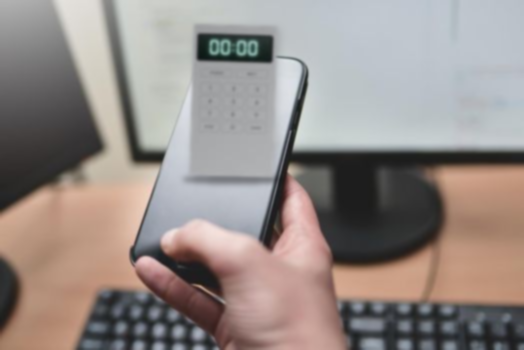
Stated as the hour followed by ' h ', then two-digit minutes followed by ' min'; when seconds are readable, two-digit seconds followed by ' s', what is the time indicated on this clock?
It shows 0 h 00 min
